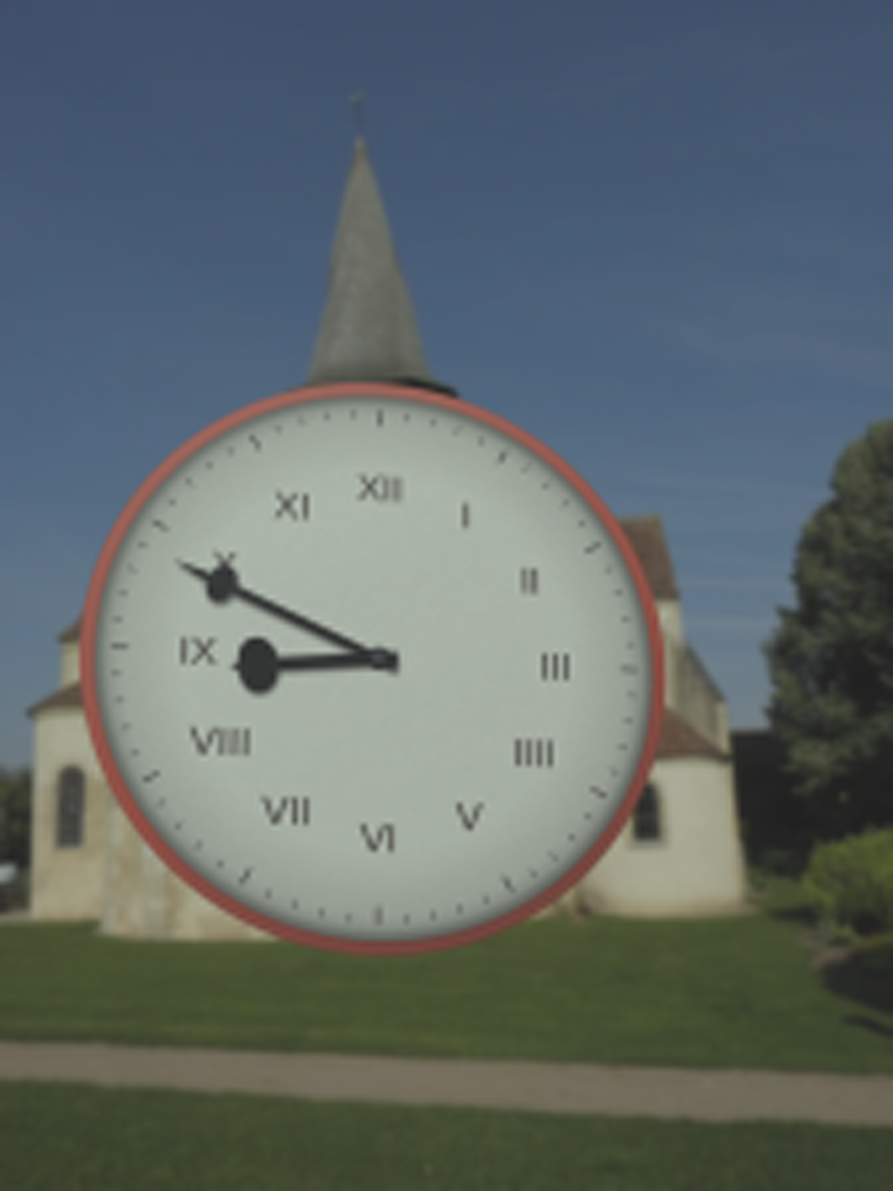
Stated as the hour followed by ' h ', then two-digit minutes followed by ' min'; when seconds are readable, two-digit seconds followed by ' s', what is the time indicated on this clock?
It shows 8 h 49 min
